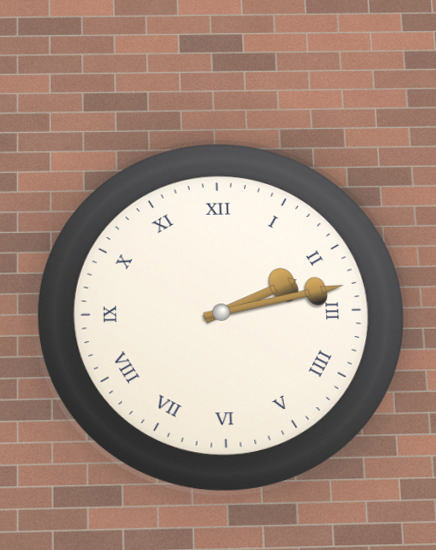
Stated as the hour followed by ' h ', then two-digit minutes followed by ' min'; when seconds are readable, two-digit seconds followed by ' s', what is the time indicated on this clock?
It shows 2 h 13 min
